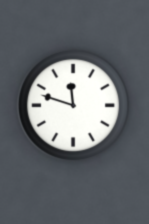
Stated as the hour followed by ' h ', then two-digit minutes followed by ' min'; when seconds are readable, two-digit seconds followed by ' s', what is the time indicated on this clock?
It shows 11 h 48 min
